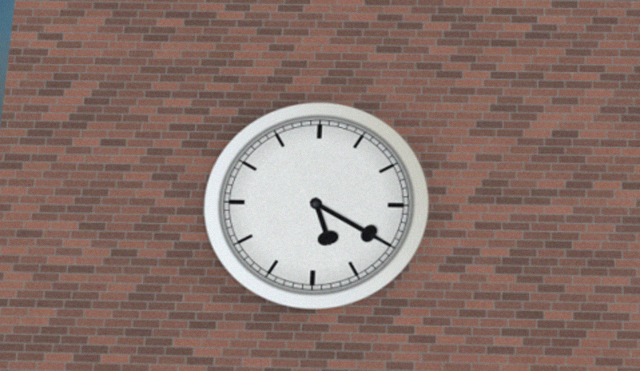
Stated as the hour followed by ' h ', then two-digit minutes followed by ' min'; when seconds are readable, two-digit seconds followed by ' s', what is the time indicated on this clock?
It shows 5 h 20 min
